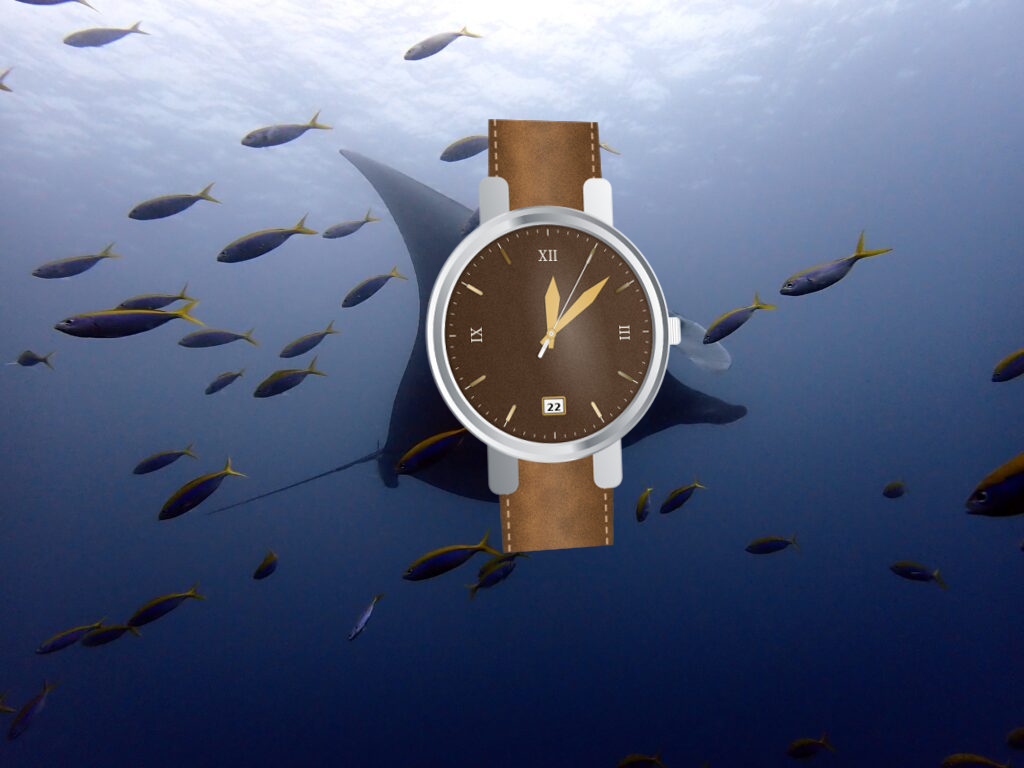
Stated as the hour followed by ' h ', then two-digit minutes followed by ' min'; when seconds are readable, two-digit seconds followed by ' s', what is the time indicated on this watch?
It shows 12 h 08 min 05 s
